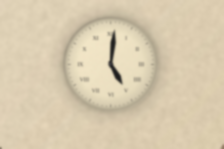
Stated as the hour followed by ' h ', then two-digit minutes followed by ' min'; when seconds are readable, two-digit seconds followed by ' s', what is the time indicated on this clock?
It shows 5 h 01 min
